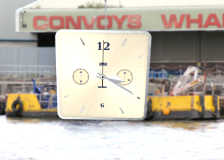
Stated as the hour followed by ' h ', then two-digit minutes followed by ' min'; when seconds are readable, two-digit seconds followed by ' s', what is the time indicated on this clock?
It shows 3 h 20 min
